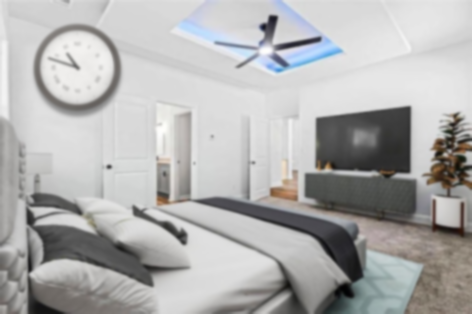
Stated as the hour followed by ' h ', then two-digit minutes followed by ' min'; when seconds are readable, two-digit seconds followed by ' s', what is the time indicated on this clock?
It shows 10 h 48 min
